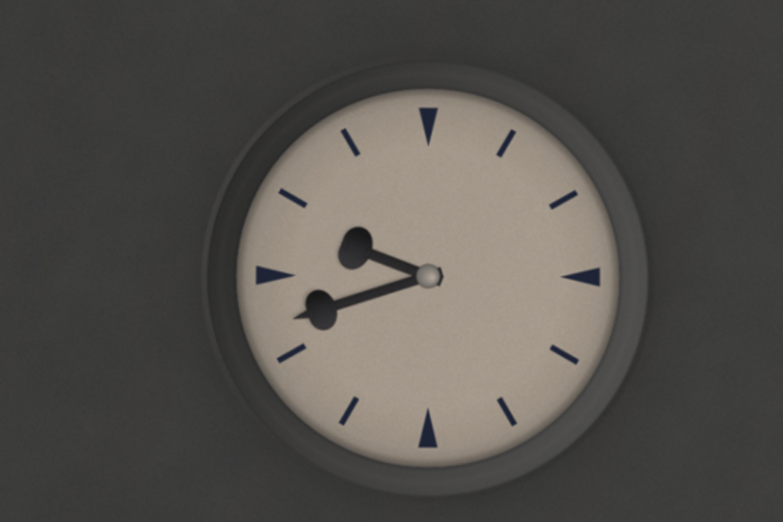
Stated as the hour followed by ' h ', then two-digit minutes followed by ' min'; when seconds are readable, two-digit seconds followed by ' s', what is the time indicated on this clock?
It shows 9 h 42 min
